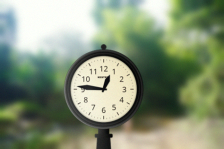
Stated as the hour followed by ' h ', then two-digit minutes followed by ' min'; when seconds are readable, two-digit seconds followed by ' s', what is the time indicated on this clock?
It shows 12 h 46 min
